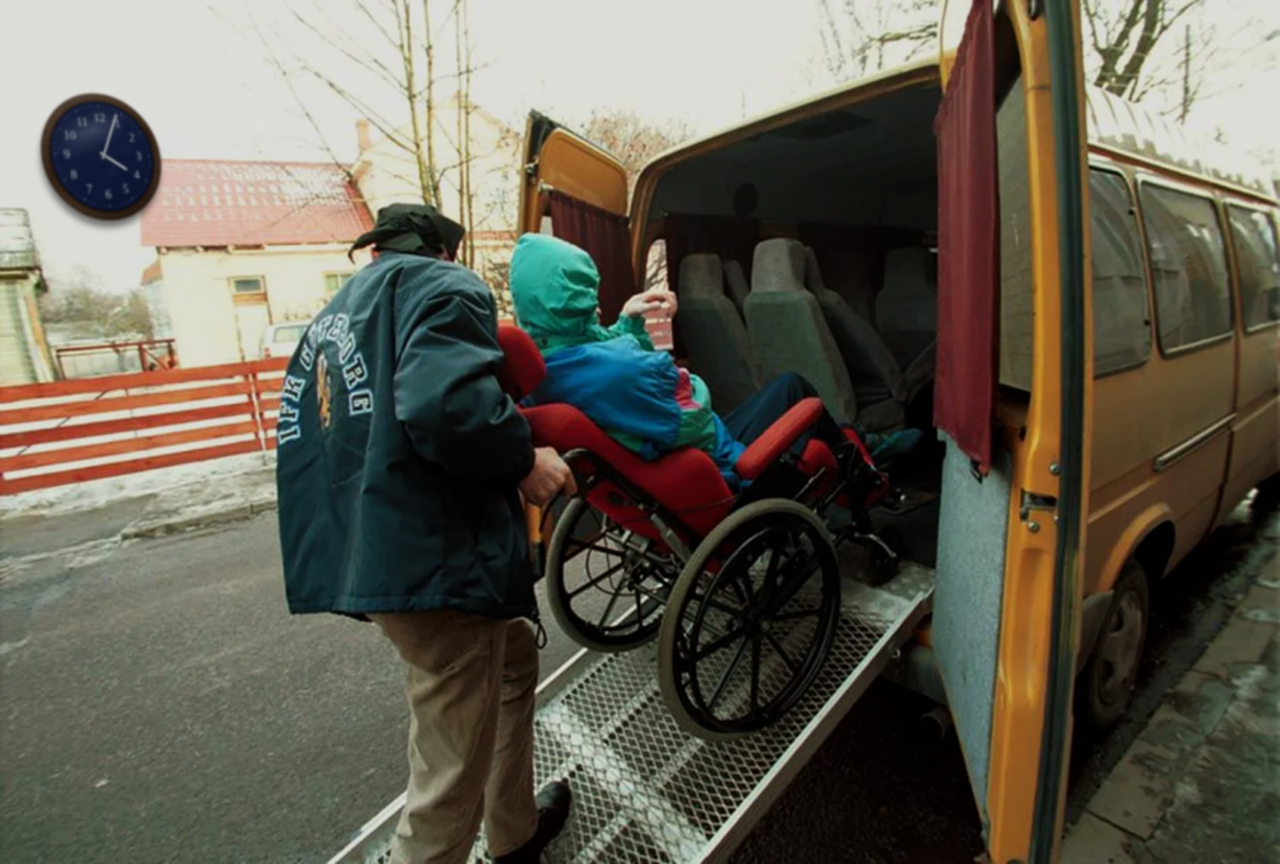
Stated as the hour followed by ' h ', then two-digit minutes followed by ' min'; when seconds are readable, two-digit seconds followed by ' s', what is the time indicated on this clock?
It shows 4 h 04 min
